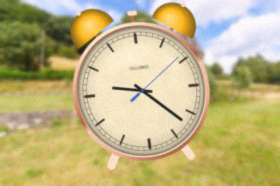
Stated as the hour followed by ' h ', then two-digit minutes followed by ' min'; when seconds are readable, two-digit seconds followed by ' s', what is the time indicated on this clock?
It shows 9 h 22 min 09 s
